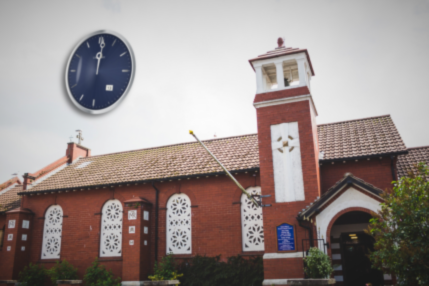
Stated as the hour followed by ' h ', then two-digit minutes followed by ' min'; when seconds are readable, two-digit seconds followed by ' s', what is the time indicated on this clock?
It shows 12 h 01 min
